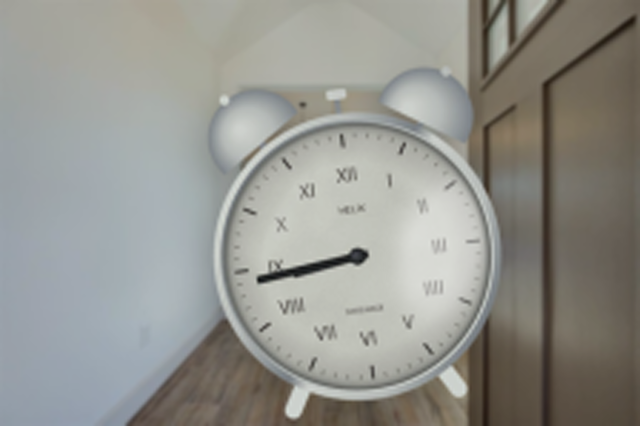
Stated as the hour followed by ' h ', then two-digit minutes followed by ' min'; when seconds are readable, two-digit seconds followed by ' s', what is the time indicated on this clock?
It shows 8 h 44 min
